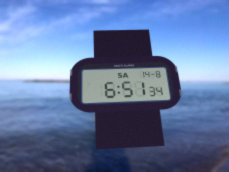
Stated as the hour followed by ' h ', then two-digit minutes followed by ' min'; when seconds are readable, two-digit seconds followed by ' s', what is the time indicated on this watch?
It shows 6 h 51 min 34 s
